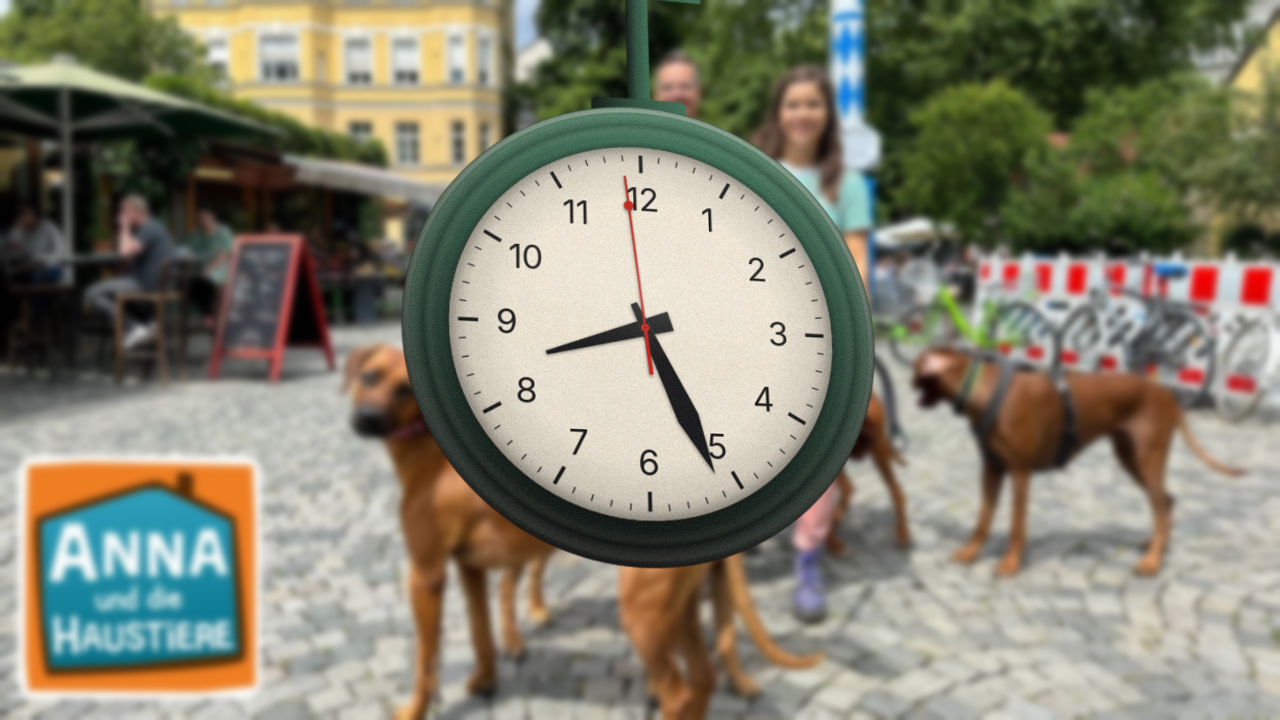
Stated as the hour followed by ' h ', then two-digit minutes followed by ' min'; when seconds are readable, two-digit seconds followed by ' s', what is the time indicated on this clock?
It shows 8 h 25 min 59 s
